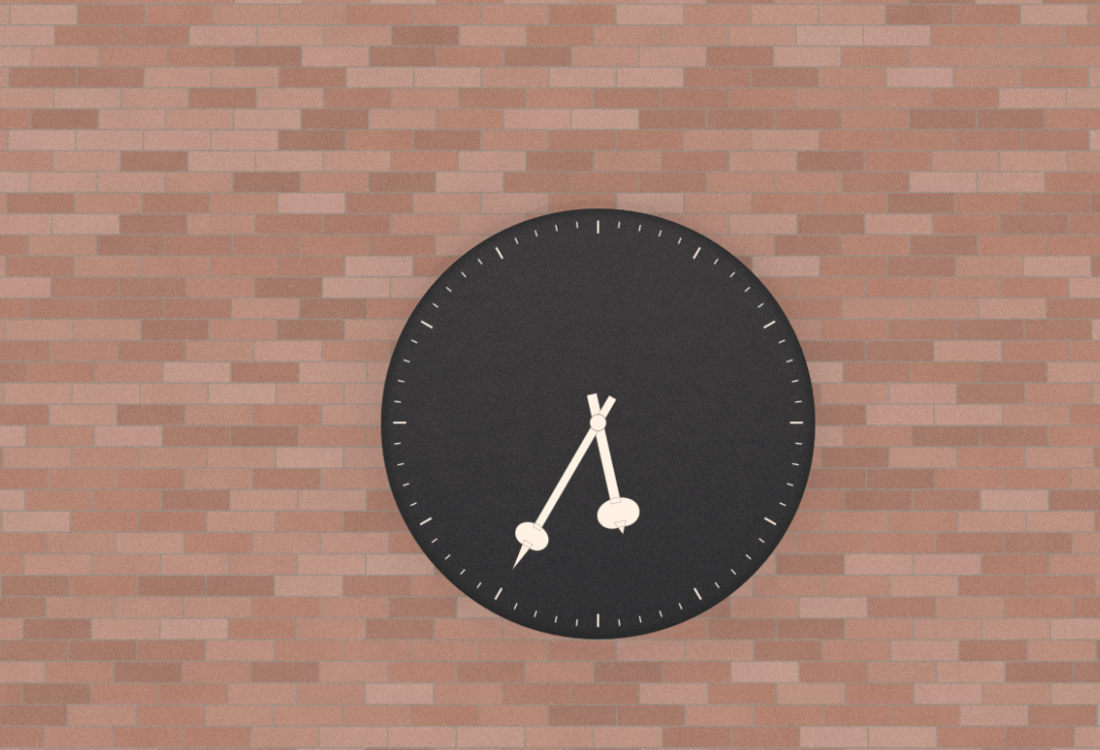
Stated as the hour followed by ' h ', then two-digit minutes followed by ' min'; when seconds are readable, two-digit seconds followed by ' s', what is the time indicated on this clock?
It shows 5 h 35 min
